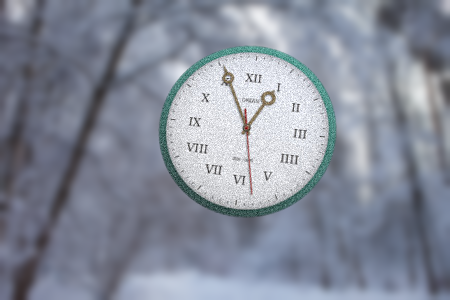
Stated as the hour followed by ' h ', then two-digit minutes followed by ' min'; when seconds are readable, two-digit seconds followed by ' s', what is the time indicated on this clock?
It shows 12 h 55 min 28 s
